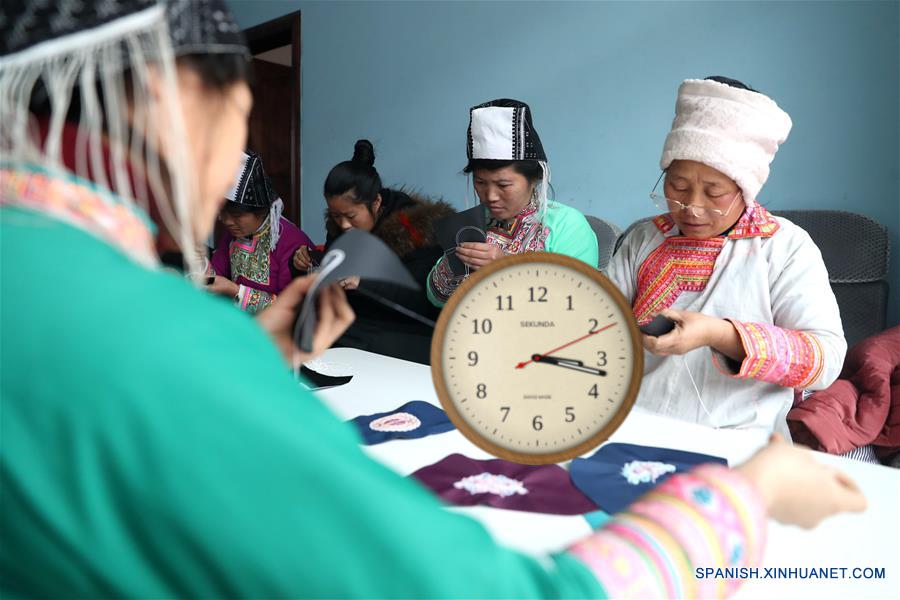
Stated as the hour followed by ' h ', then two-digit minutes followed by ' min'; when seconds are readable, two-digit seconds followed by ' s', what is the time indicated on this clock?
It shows 3 h 17 min 11 s
